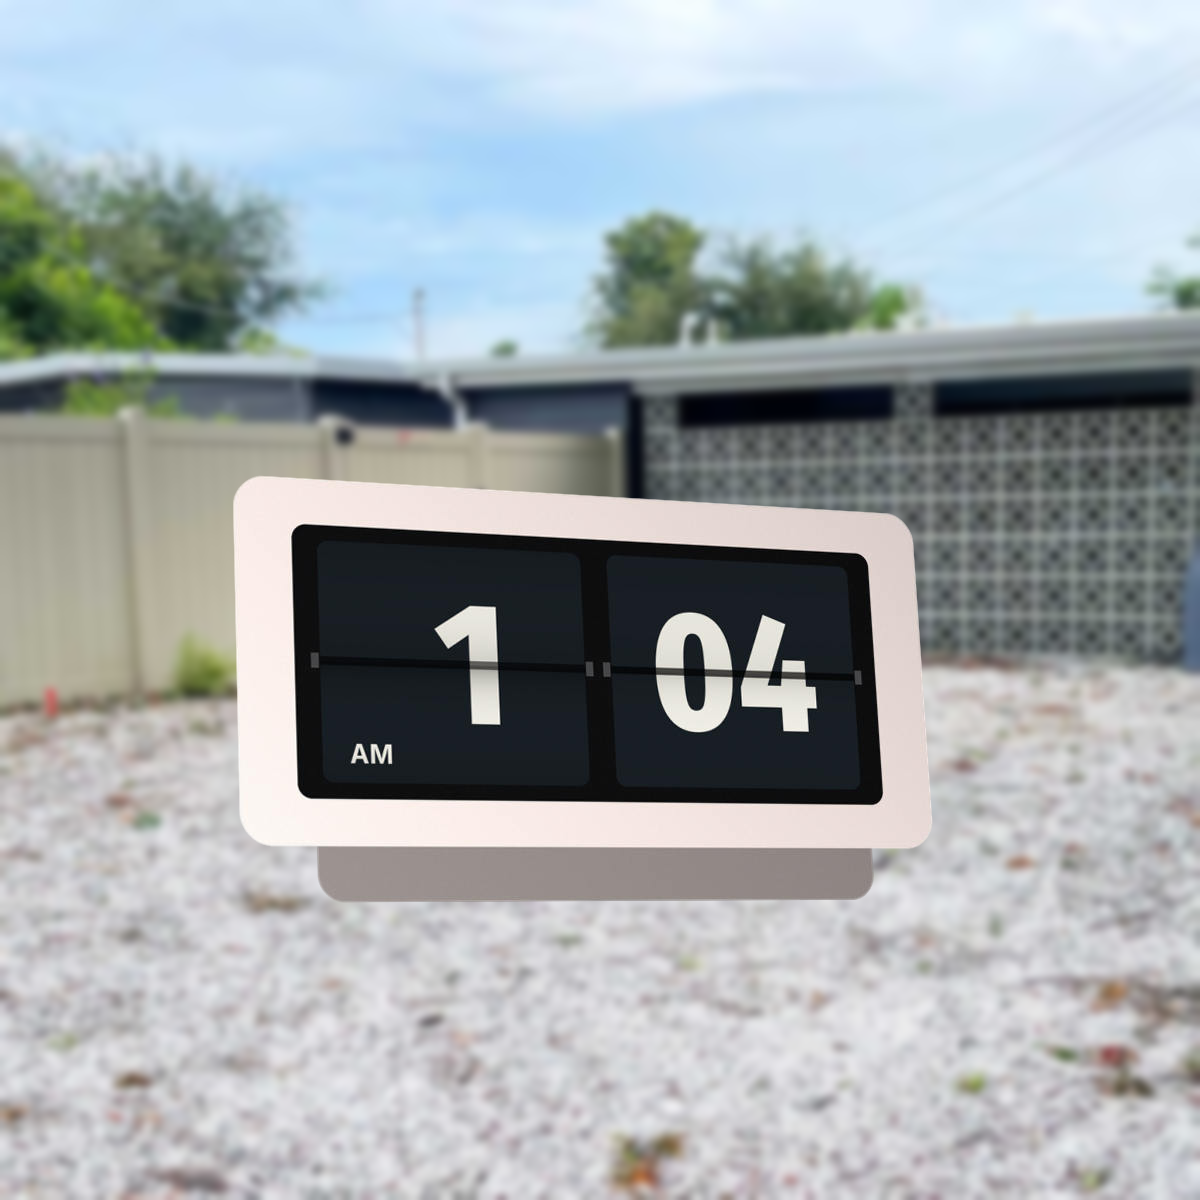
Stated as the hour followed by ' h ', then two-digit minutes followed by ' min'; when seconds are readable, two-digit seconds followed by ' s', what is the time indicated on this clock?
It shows 1 h 04 min
